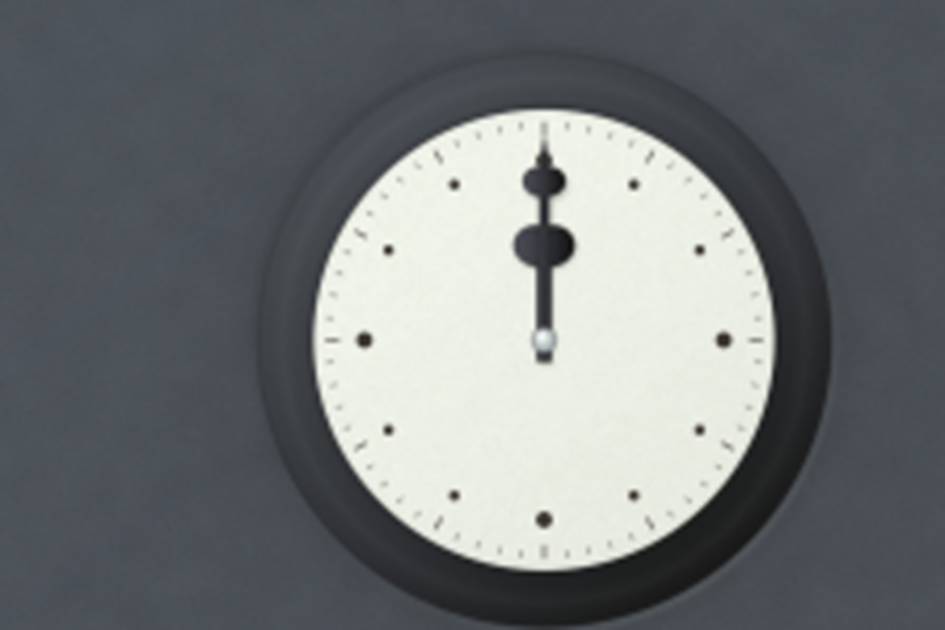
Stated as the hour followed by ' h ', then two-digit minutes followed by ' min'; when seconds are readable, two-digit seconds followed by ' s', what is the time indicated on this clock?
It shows 12 h 00 min
